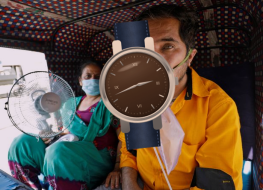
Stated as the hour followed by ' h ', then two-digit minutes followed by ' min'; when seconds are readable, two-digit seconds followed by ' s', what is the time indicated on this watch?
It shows 2 h 42 min
